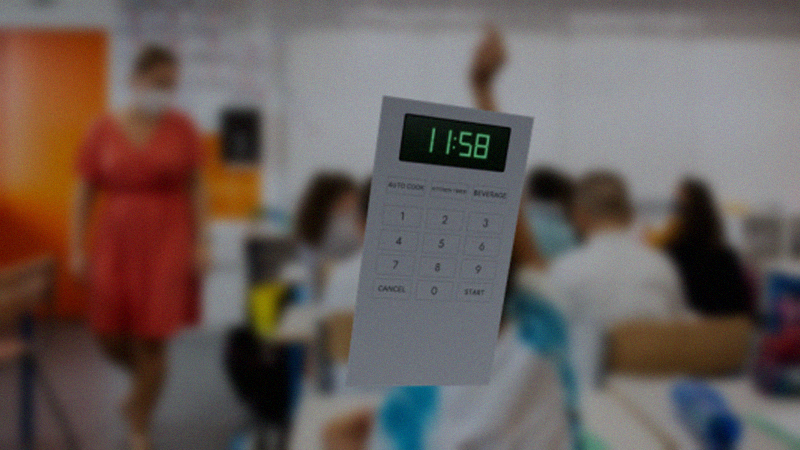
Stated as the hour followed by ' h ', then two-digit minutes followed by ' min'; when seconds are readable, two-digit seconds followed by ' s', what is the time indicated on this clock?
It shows 11 h 58 min
